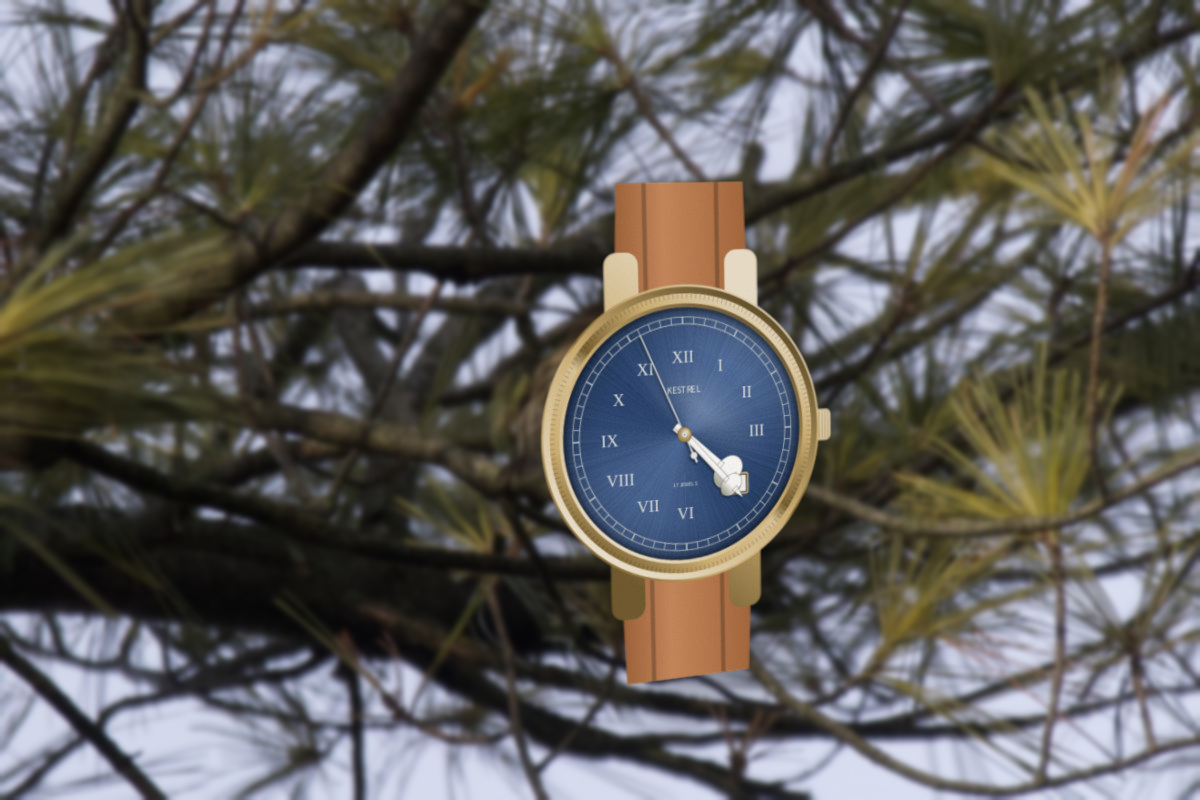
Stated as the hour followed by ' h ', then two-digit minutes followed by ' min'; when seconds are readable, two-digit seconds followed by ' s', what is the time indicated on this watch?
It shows 4 h 22 min 56 s
